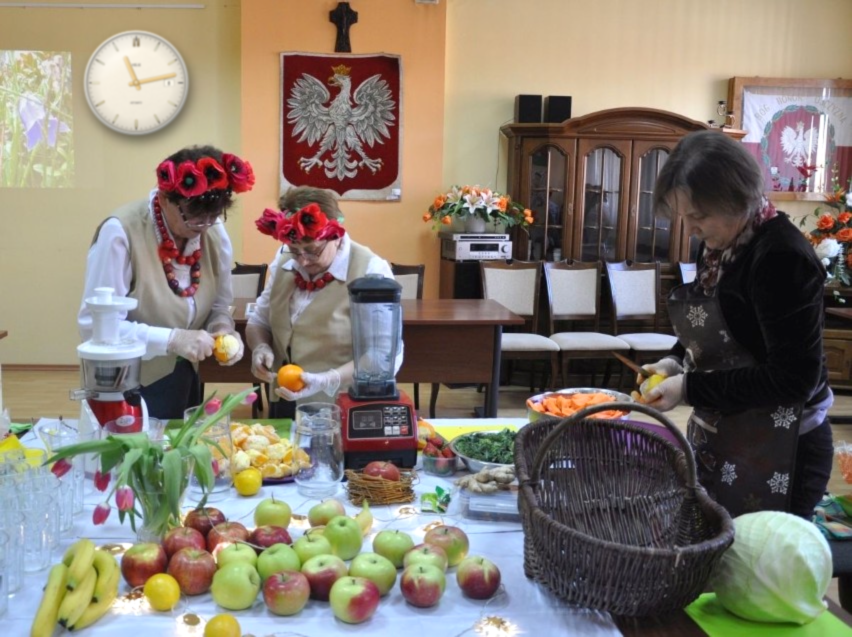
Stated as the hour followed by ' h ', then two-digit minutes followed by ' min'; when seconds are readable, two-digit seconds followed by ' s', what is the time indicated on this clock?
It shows 11 h 13 min
